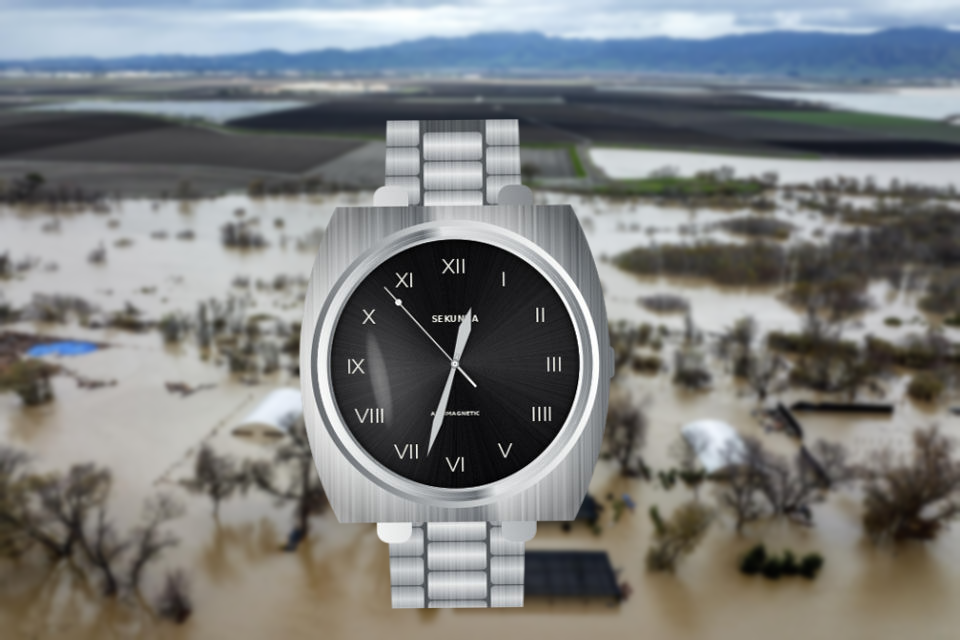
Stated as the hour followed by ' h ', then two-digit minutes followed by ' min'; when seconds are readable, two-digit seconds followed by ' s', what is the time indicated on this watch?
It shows 12 h 32 min 53 s
